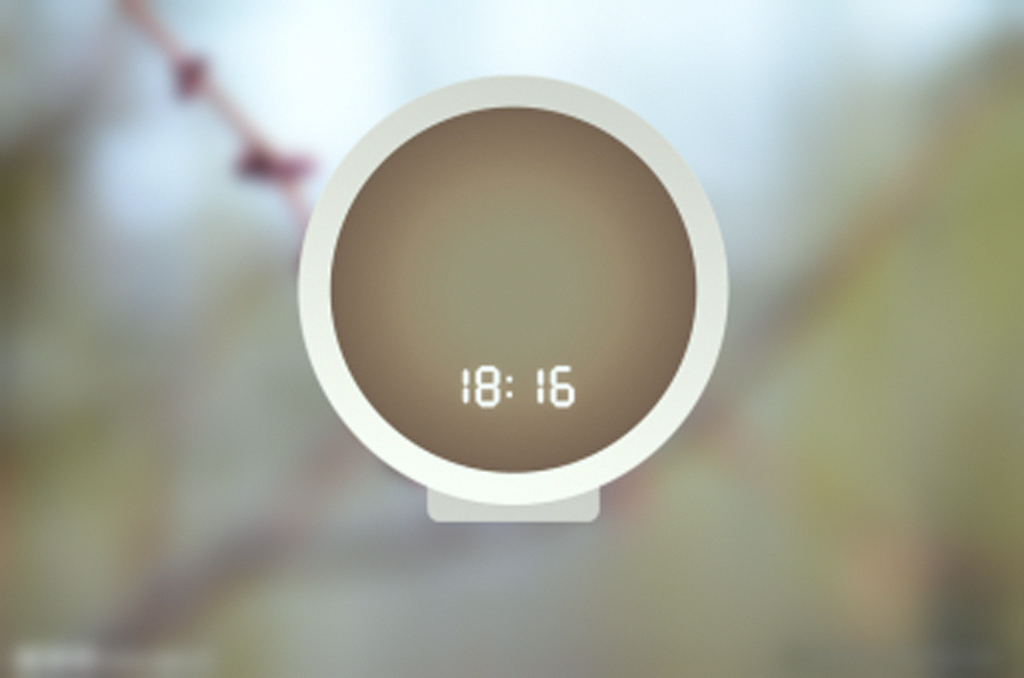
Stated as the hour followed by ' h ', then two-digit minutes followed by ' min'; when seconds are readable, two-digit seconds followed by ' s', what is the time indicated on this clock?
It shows 18 h 16 min
